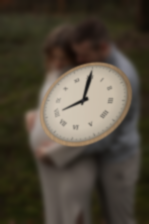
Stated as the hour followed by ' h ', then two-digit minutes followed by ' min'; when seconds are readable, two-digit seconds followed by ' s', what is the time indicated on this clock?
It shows 8 h 00 min
